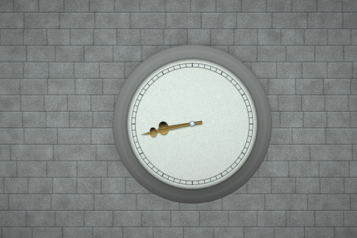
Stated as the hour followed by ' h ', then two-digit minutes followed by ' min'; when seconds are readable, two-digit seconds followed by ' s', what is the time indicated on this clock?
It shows 8 h 43 min
